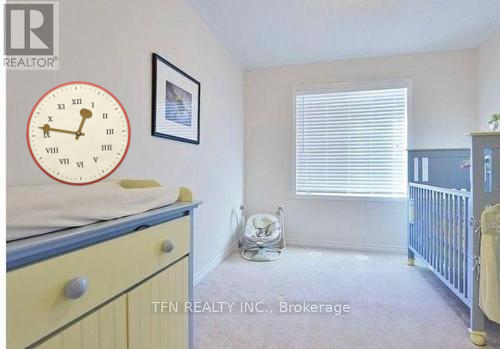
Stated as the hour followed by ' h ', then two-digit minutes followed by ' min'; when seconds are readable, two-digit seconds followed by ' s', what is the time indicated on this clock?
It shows 12 h 47 min
